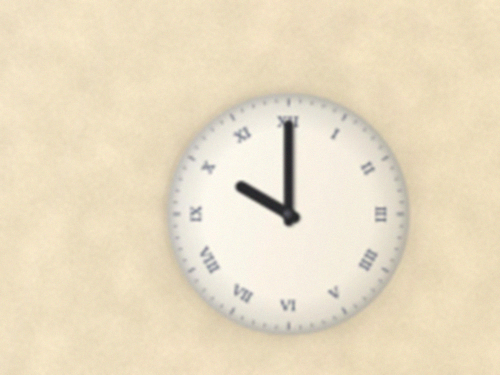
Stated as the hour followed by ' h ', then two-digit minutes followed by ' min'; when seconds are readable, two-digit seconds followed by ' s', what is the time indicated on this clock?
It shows 10 h 00 min
